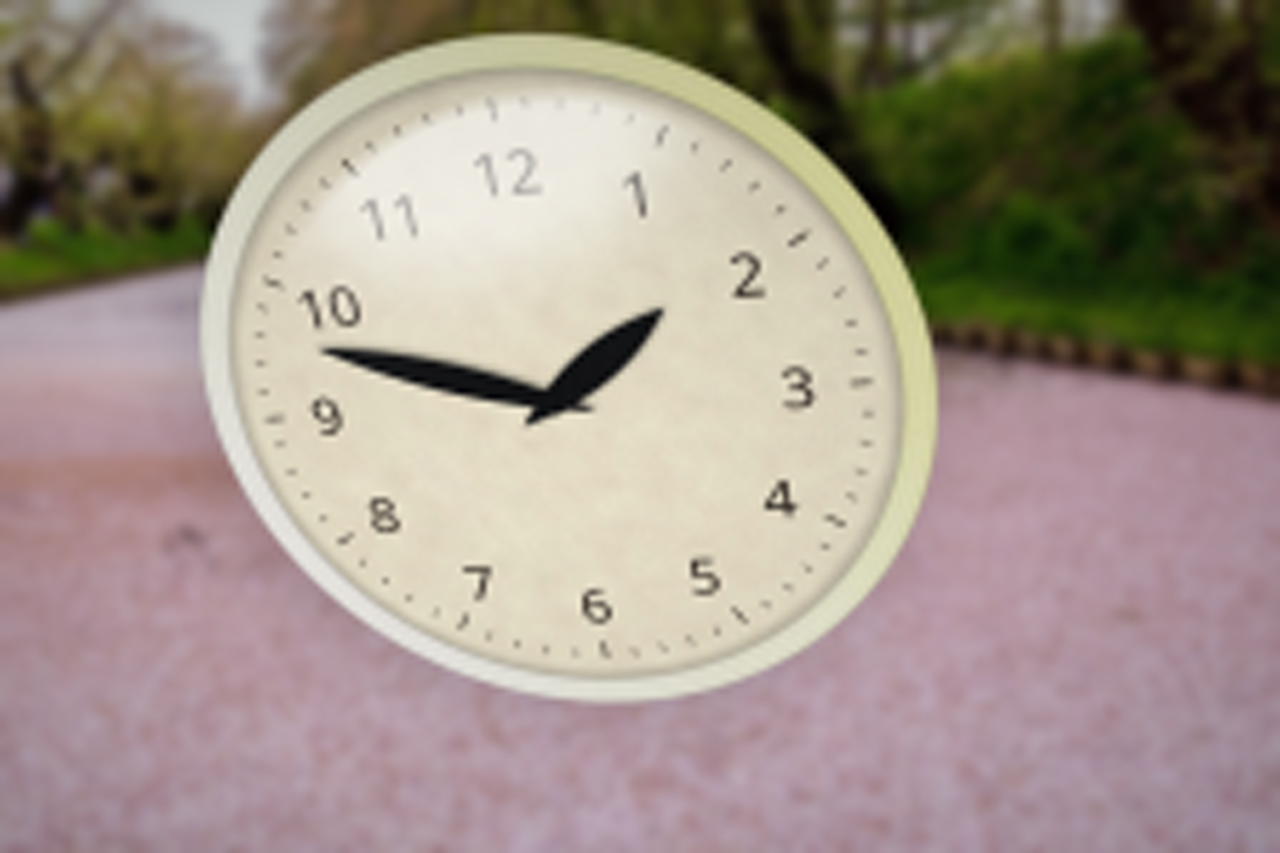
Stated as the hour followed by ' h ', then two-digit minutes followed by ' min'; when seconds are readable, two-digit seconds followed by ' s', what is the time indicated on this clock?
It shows 1 h 48 min
